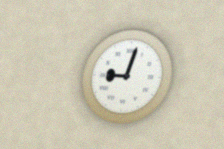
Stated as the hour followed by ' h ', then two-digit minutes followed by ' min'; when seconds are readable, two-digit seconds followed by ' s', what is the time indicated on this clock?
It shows 9 h 02 min
